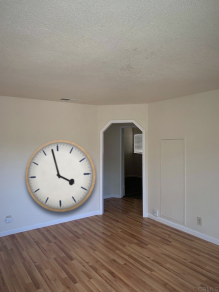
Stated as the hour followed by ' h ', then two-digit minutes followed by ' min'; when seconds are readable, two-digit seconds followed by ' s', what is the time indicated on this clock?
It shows 3 h 58 min
